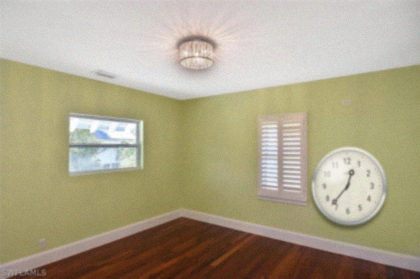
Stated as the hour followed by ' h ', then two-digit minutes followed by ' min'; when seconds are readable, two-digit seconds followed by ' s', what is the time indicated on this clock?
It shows 12 h 37 min
